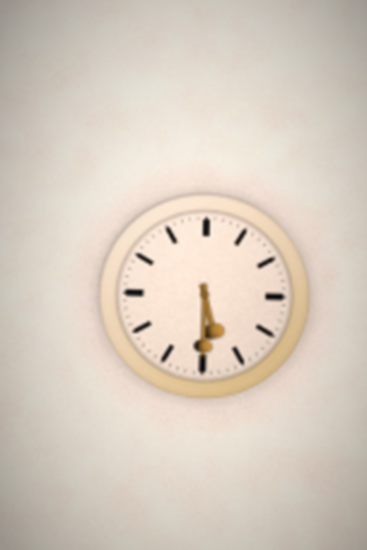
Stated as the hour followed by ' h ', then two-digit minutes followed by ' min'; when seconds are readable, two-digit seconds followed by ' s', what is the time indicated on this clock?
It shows 5 h 30 min
